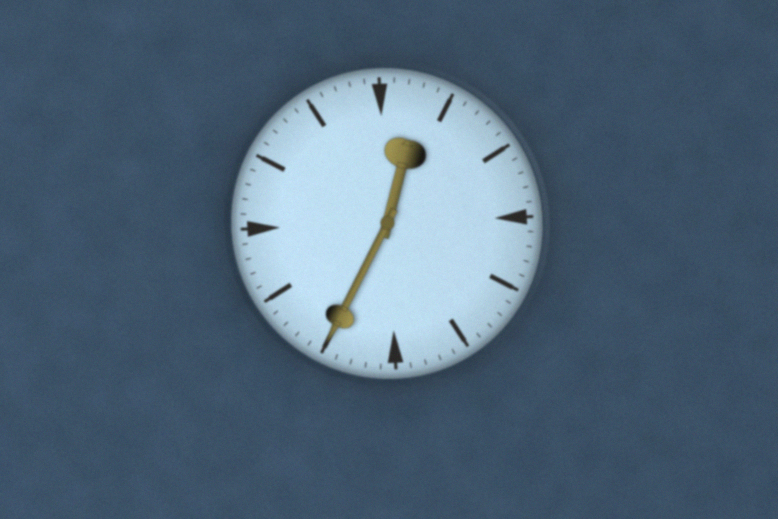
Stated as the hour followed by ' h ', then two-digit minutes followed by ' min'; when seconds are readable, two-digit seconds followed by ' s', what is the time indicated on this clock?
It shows 12 h 35 min
